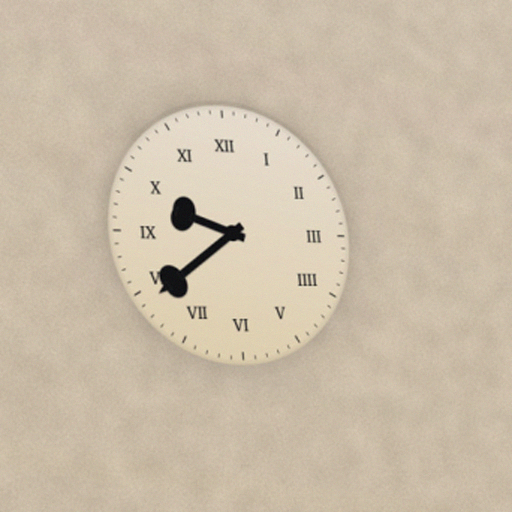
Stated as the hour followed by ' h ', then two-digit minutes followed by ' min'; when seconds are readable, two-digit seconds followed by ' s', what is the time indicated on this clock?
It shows 9 h 39 min
